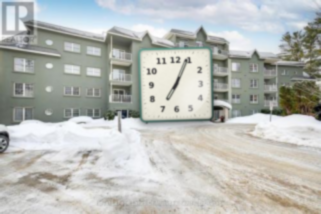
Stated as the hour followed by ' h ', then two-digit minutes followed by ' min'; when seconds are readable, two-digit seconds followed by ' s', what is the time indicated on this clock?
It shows 7 h 04 min
